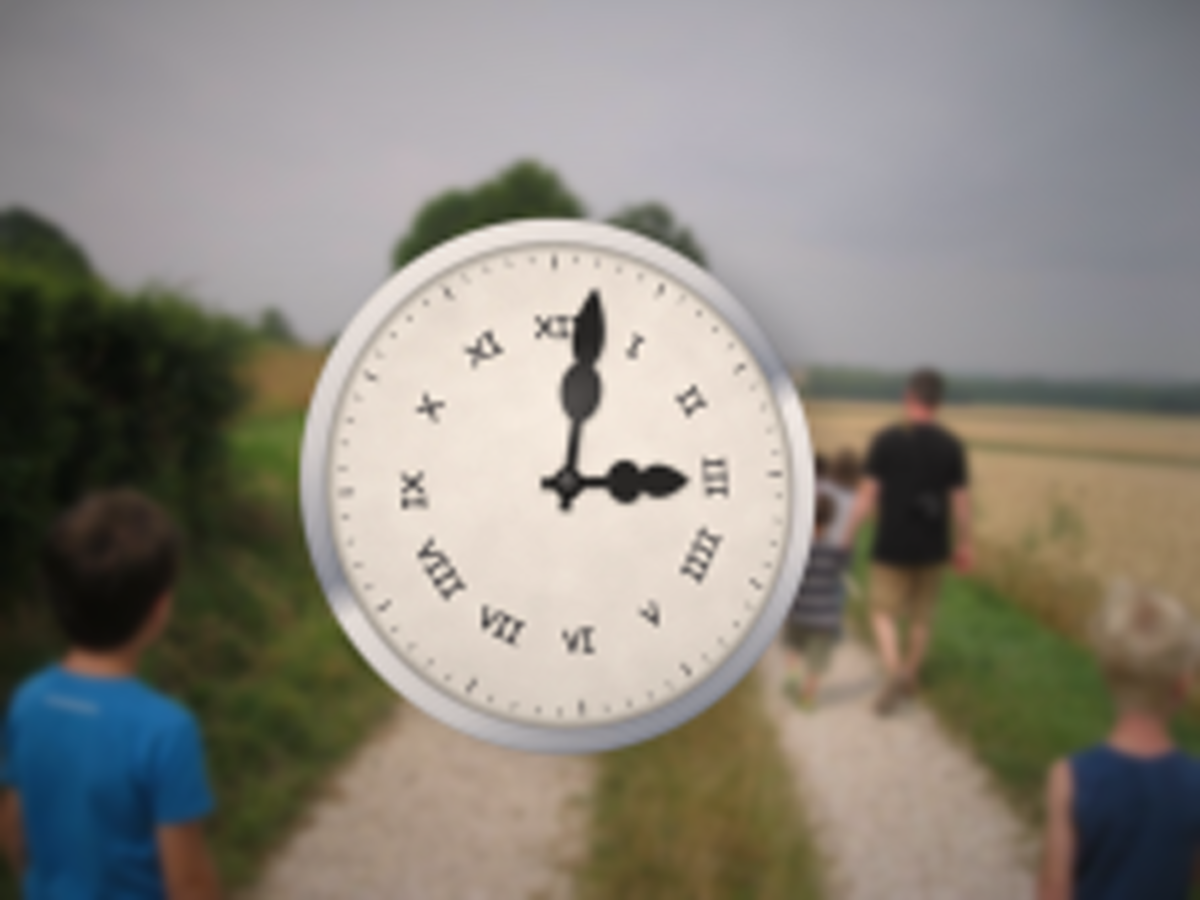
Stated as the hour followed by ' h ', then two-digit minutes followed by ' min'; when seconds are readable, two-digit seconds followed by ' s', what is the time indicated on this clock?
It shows 3 h 02 min
